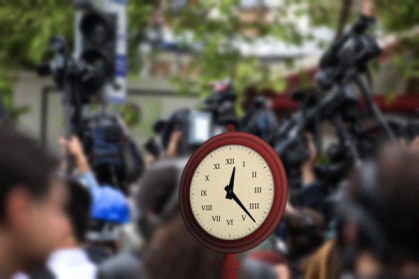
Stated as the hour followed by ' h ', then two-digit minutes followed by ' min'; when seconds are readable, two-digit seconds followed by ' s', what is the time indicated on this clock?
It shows 12 h 23 min
